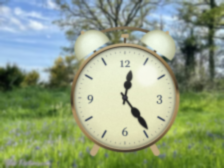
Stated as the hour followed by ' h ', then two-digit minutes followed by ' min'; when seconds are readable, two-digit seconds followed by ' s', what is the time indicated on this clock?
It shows 12 h 24 min
